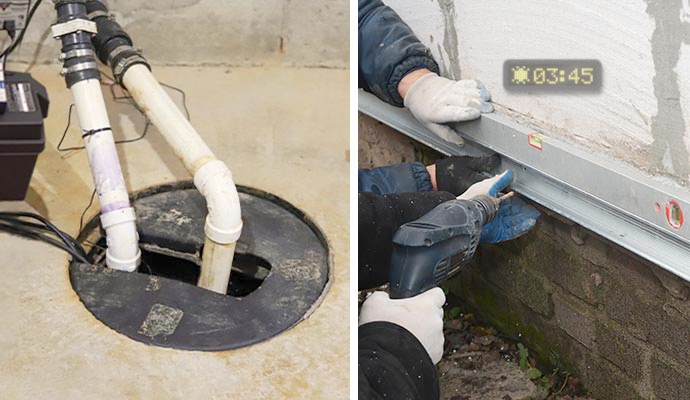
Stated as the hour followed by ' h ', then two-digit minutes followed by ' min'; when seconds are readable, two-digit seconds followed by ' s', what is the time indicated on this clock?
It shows 3 h 45 min
